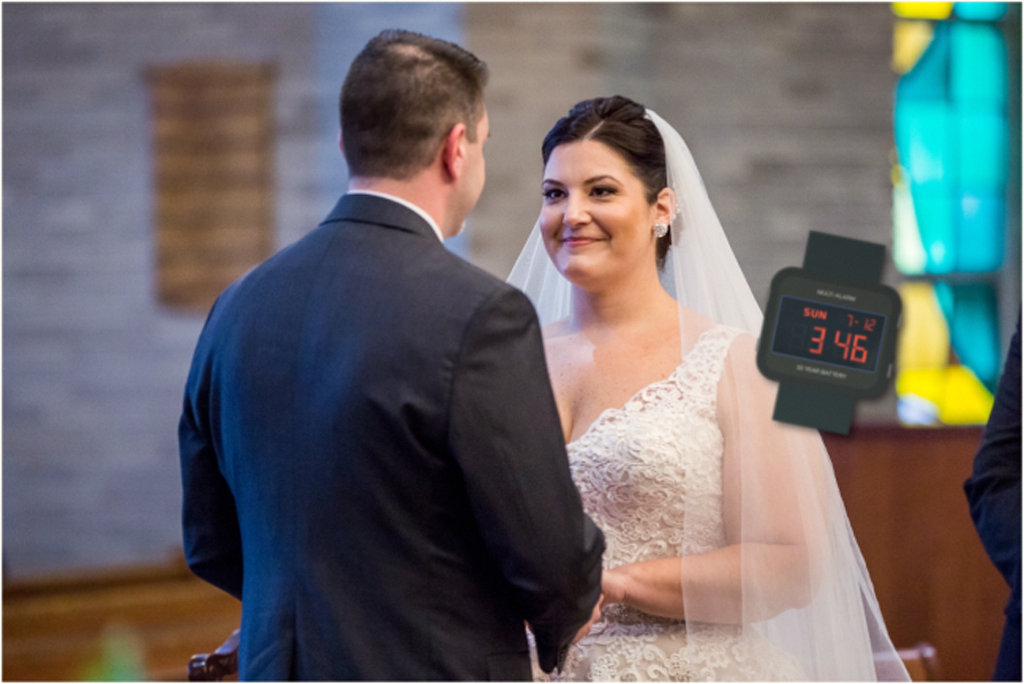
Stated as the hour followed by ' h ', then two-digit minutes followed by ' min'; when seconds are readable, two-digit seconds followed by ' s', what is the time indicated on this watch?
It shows 3 h 46 min
